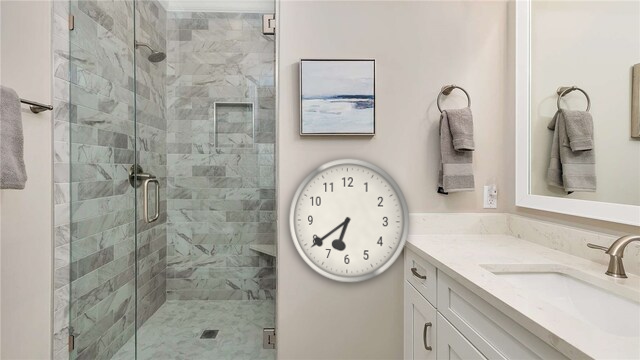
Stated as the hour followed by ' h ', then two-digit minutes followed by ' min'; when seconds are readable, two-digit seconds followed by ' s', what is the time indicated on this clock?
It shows 6 h 39 min
